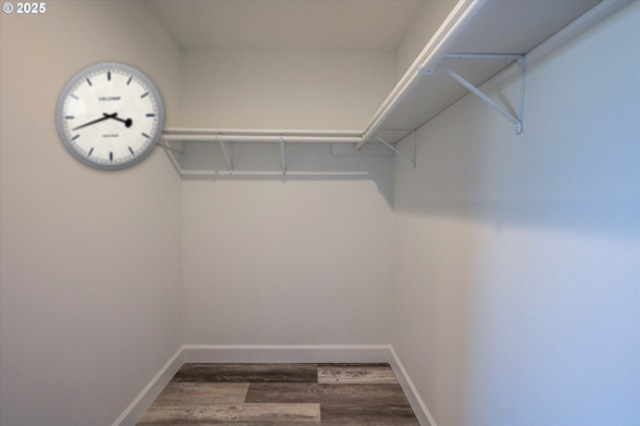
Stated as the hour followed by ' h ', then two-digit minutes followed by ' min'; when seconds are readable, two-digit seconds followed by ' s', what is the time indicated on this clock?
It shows 3 h 42 min
